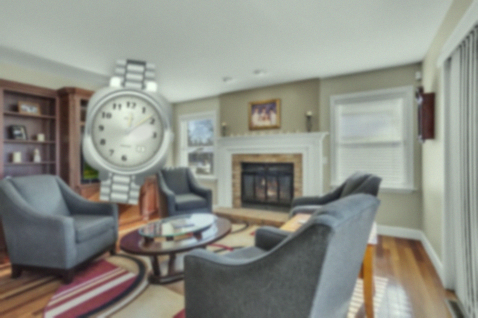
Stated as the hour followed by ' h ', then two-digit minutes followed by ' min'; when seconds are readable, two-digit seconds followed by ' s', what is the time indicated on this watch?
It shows 12 h 08 min
